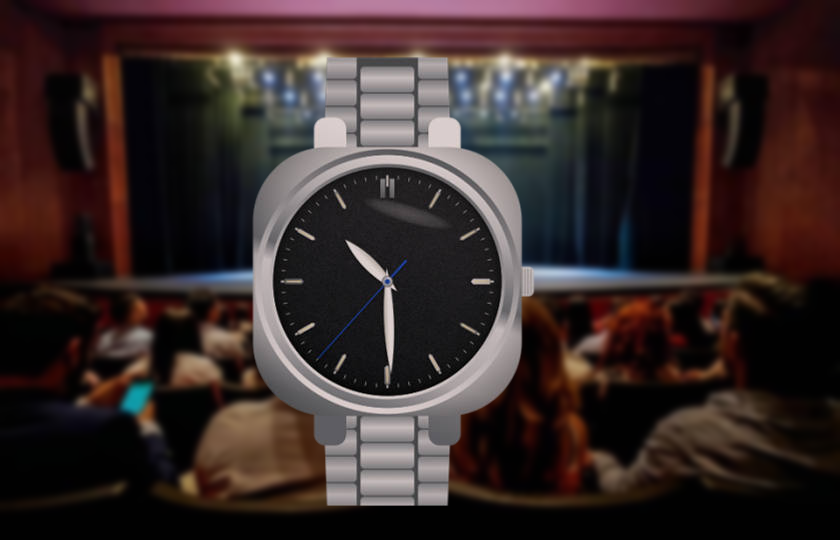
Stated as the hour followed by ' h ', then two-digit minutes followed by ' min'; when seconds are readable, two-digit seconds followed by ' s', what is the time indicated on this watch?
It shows 10 h 29 min 37 s
